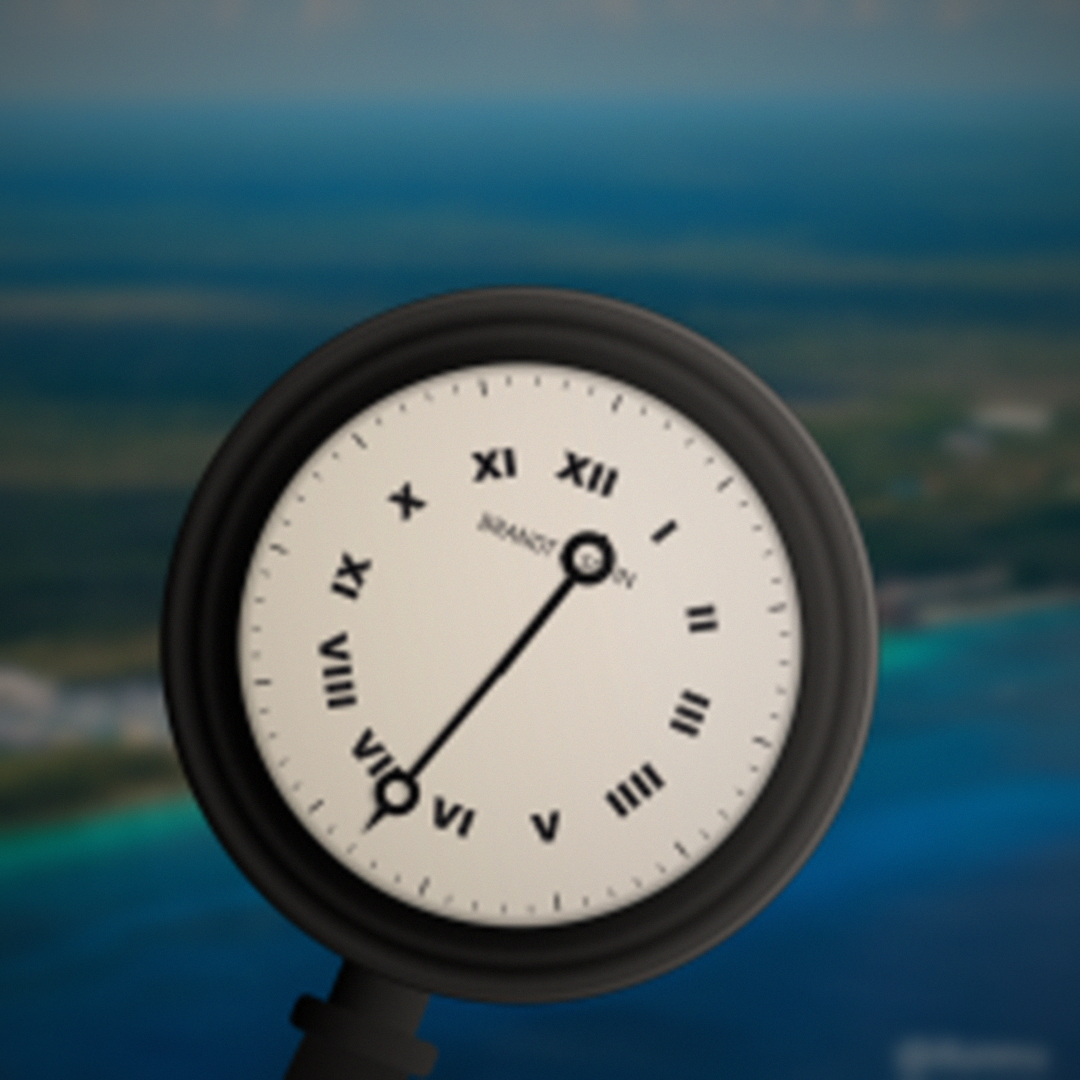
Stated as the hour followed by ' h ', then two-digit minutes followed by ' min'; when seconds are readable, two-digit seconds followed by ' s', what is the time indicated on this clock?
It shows 12 h 33 min
